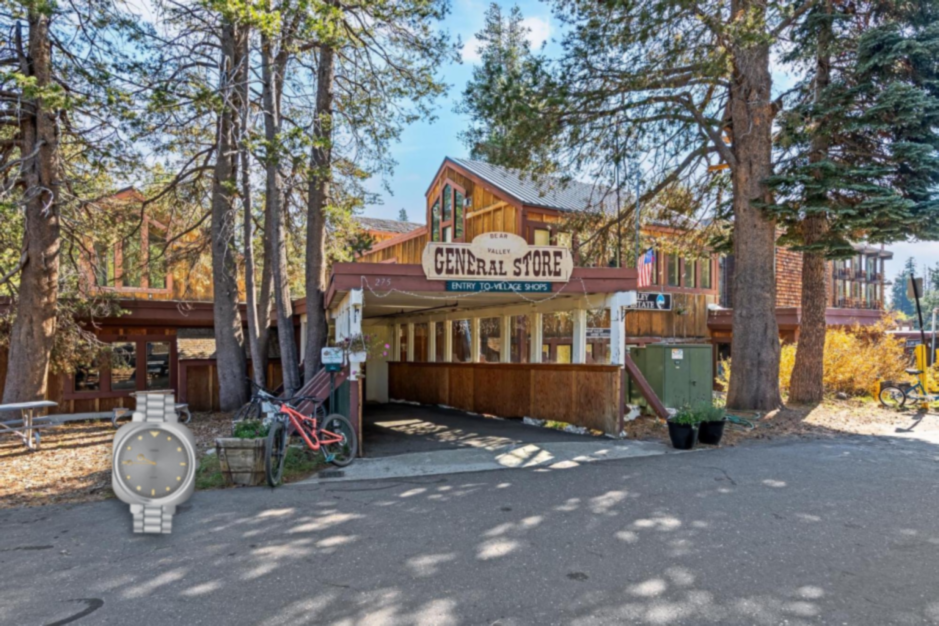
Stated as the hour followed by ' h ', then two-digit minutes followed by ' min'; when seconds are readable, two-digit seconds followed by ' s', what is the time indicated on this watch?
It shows 9 h 45 min
